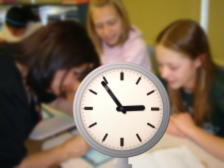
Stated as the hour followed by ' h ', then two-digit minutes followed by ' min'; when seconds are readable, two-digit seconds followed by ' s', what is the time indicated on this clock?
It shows 2 h 54 min
